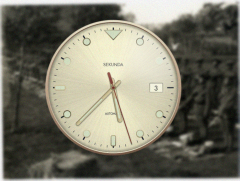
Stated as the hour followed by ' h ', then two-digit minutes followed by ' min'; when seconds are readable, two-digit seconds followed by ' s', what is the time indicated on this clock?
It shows 5 h 37 min 27 s
